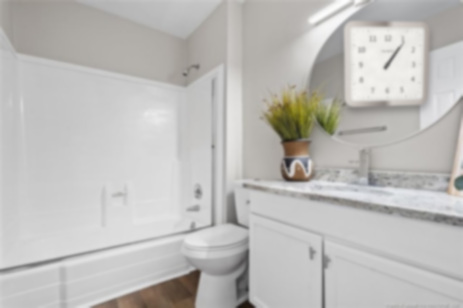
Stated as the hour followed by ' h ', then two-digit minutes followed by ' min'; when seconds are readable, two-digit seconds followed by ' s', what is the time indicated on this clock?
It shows 1 h 06 min
